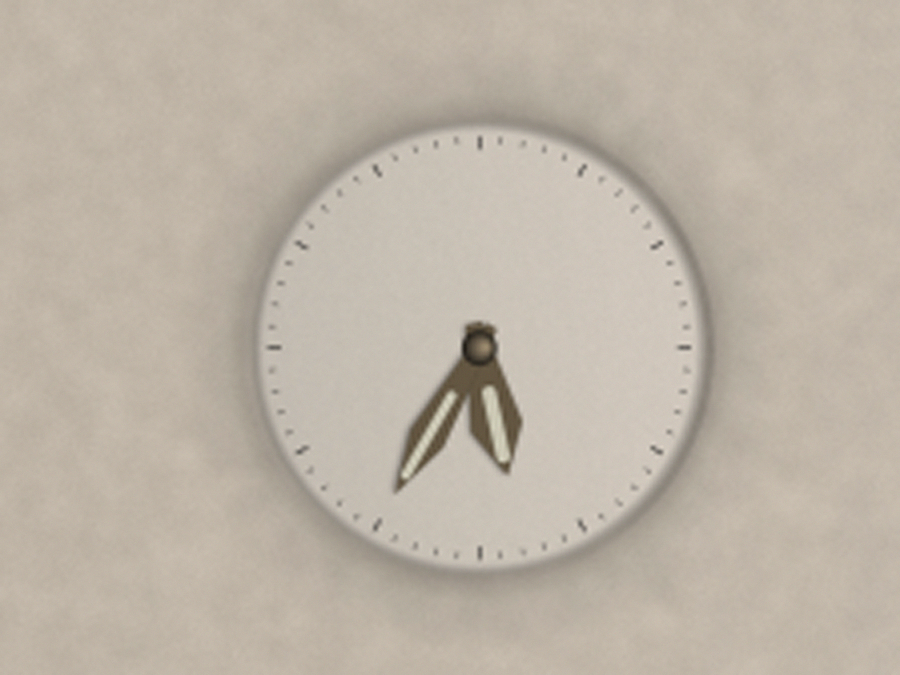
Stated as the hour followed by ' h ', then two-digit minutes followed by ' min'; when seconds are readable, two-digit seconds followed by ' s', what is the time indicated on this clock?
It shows 5 h 35 min
